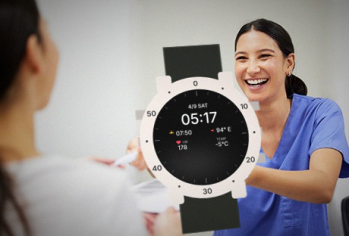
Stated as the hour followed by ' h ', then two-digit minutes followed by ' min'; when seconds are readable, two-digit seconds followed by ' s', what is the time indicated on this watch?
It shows 5 h 17 min
